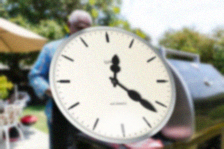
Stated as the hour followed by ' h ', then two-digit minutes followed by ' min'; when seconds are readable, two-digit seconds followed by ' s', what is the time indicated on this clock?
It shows 12 h 22 min
